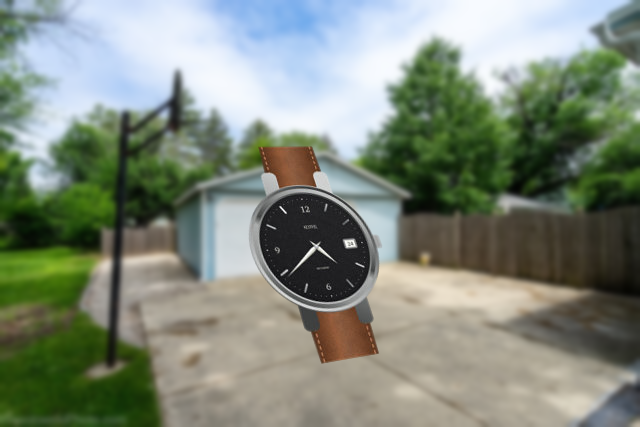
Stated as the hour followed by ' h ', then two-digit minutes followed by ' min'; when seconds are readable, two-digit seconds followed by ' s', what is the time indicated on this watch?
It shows 4 h 39 min
